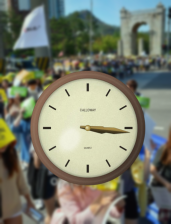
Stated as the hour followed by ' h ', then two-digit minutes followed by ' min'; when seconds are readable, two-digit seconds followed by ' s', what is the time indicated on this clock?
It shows 3 h 16 min
